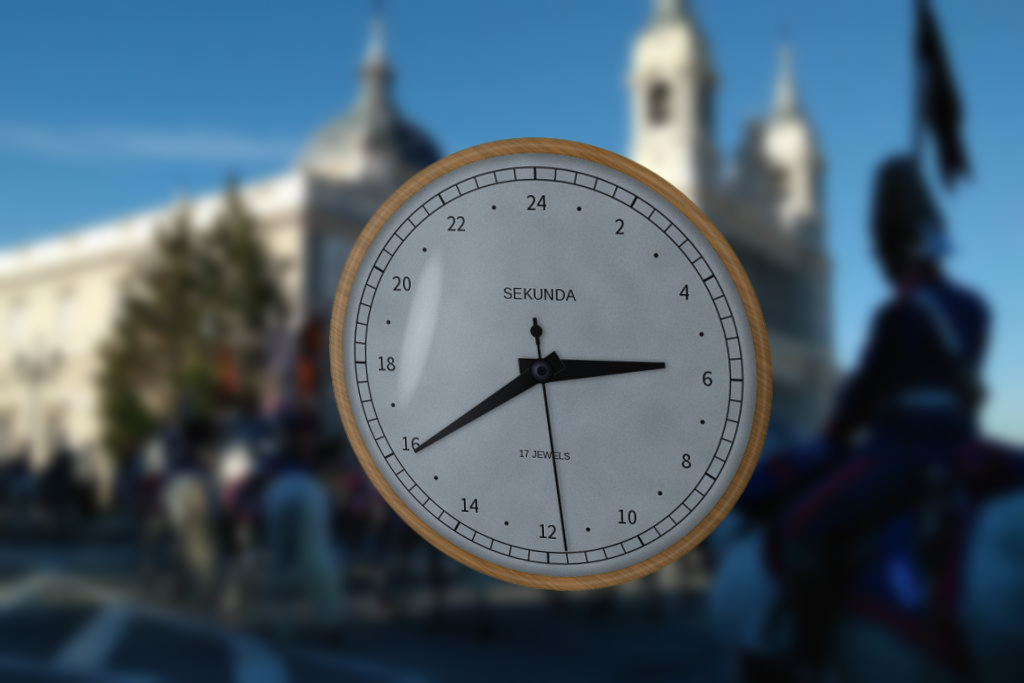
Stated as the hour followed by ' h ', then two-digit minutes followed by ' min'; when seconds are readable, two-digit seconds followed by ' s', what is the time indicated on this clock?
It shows 5 h 39 min 29 s
